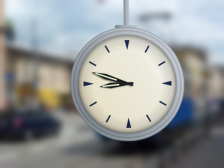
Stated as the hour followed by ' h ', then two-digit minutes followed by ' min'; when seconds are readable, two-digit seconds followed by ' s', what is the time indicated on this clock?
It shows 8 h 48 min
